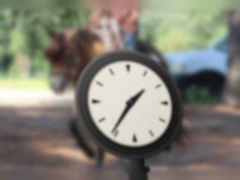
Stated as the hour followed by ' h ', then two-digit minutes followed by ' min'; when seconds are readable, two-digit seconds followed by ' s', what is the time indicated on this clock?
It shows 1 h 36 min
